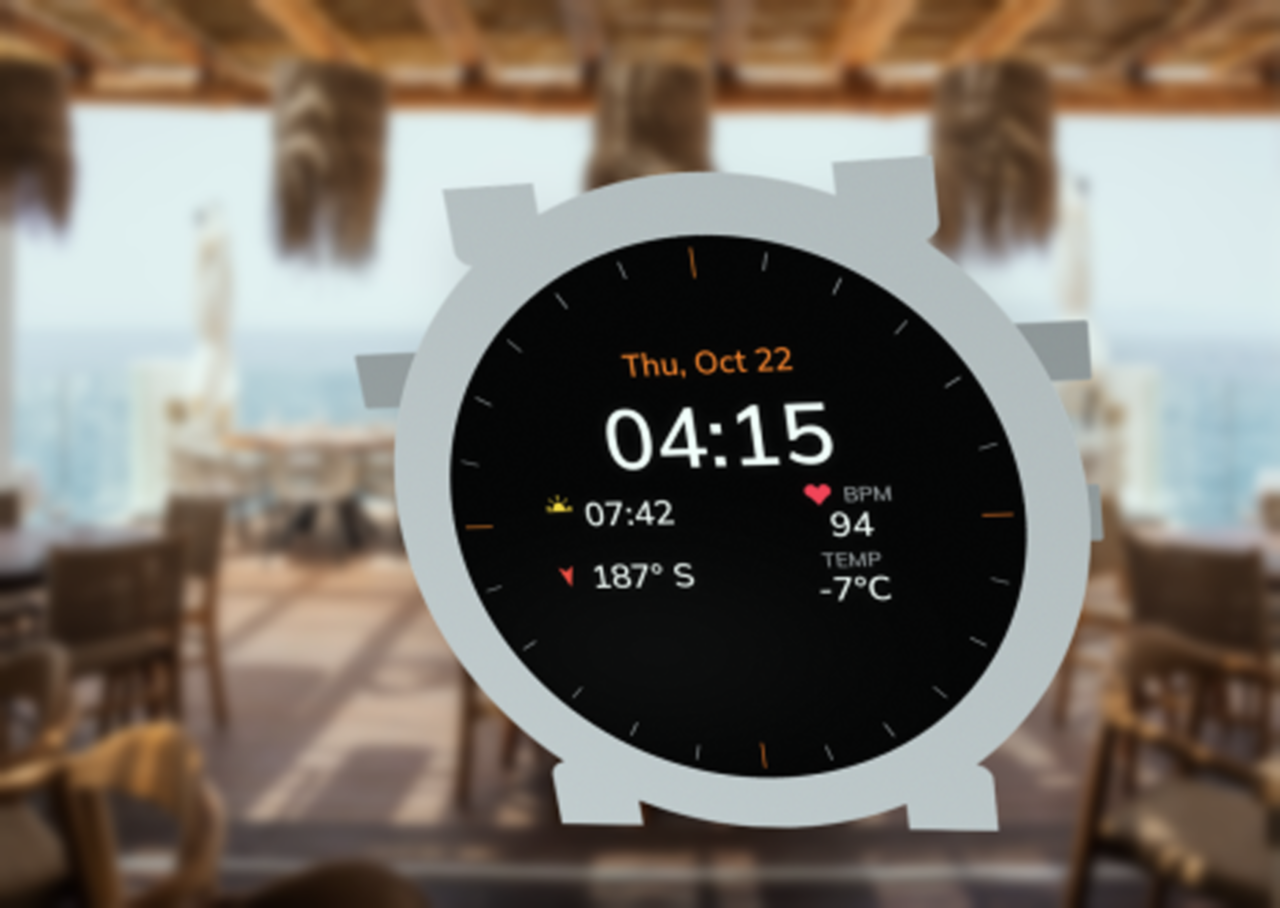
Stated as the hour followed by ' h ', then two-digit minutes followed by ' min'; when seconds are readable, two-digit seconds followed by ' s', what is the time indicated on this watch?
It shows 4 h 15 min
